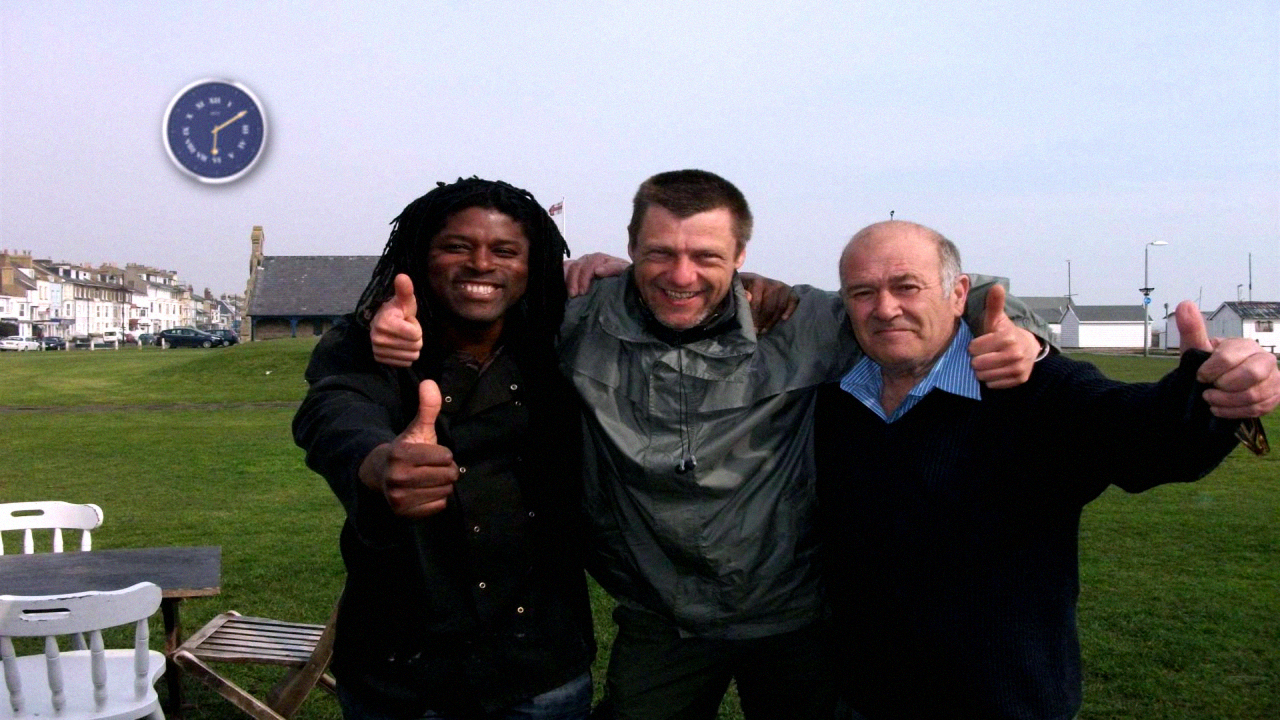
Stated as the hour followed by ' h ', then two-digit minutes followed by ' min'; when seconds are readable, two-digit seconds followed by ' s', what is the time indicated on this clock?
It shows 6 h 10 min
